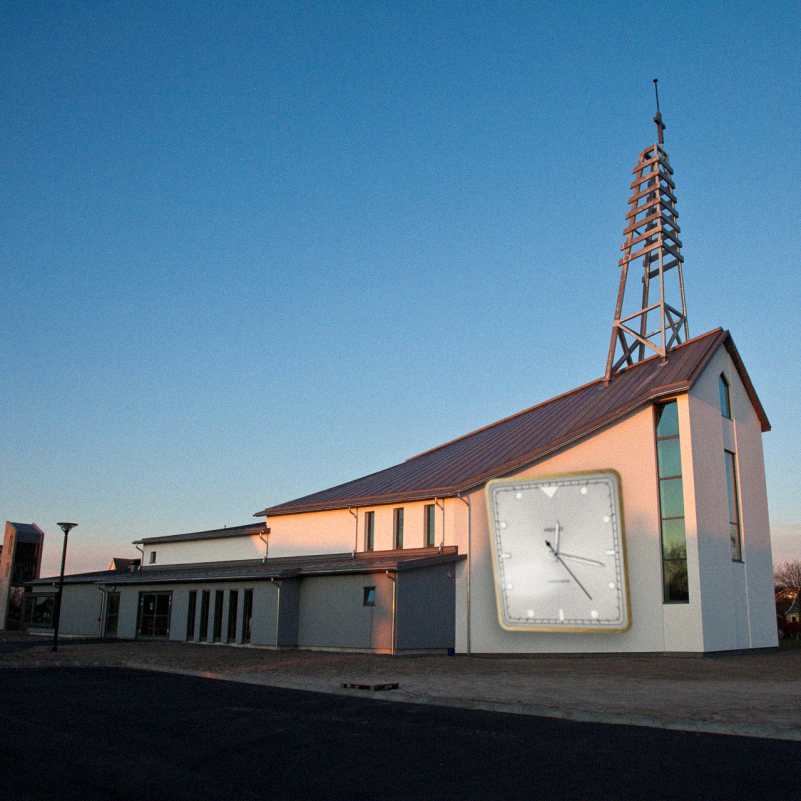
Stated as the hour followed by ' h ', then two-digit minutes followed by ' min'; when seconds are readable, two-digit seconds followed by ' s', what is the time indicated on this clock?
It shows 12 h 17 min 24 s
